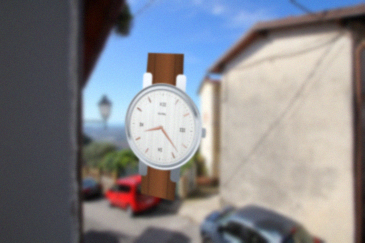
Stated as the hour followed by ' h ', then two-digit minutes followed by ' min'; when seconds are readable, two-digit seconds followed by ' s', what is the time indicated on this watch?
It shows 8 h 23 min
